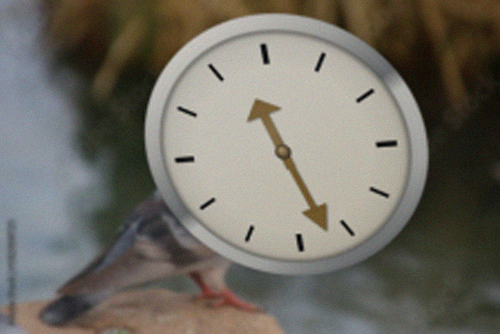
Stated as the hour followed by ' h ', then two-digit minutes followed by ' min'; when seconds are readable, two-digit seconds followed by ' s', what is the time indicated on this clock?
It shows 11 h 27 min
